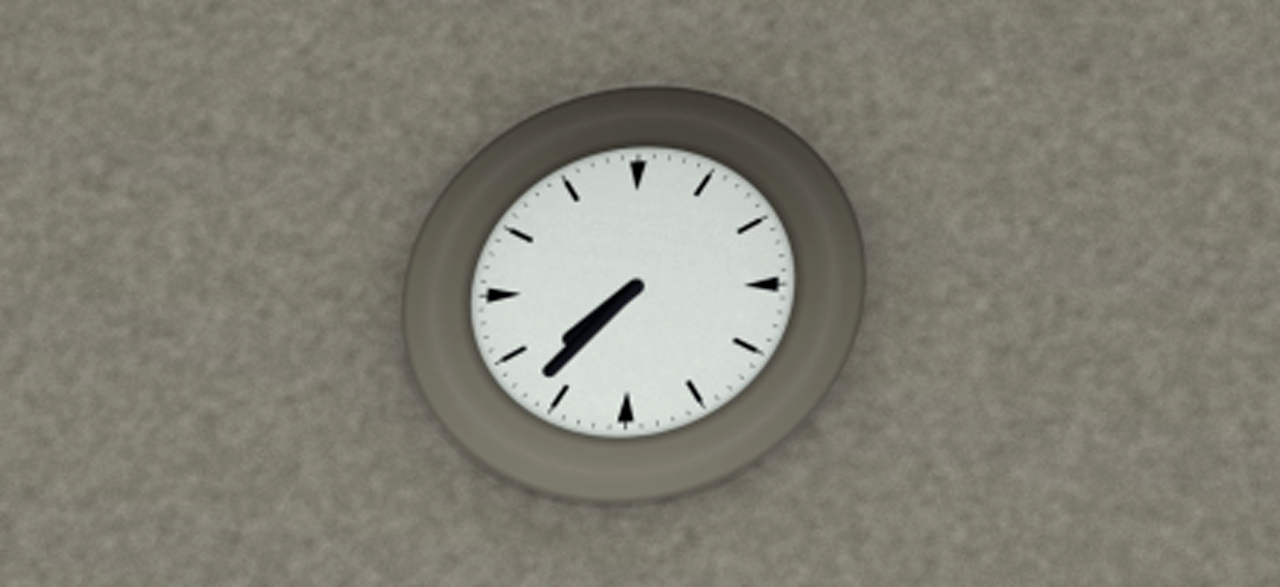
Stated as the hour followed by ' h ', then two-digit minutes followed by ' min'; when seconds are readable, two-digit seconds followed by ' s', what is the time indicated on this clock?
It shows 7 h 37 min
